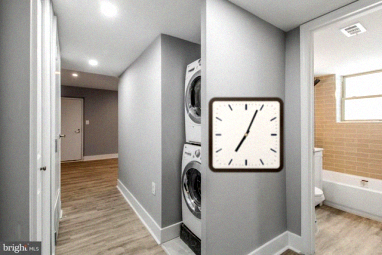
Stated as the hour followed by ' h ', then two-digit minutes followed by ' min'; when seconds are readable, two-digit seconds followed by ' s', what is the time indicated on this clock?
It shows 7 h 04 min
